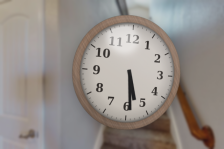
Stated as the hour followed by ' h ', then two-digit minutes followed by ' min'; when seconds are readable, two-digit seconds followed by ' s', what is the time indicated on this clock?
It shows 5 h 29 min
